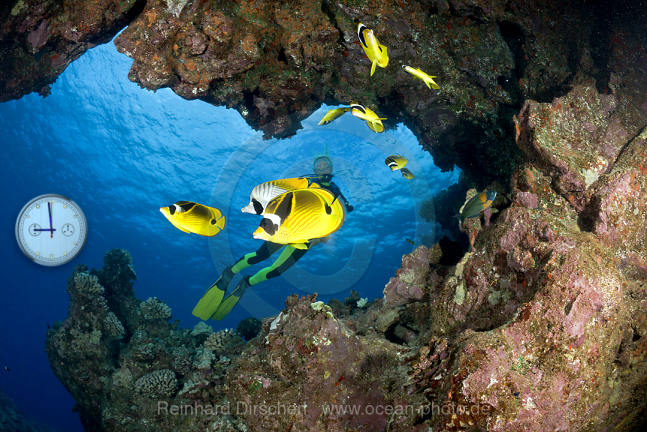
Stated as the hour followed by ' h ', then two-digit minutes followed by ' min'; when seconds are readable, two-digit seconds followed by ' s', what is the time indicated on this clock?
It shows 8 h 59 min
